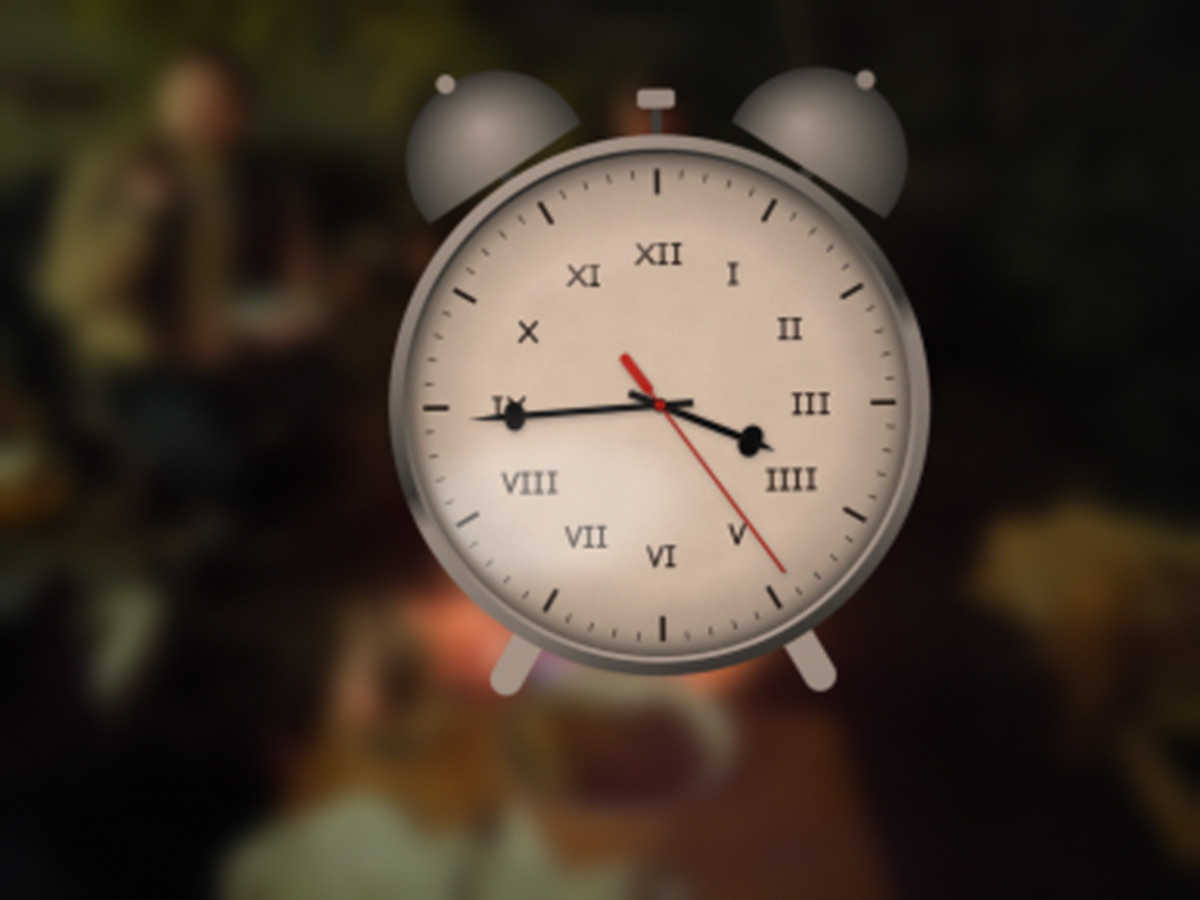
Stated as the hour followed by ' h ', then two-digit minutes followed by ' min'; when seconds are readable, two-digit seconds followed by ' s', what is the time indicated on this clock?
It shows 3 h 44 min 24 s
